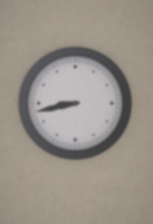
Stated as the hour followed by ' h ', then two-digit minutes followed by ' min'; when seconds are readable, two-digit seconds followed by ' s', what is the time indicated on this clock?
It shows 8 h 43 min
